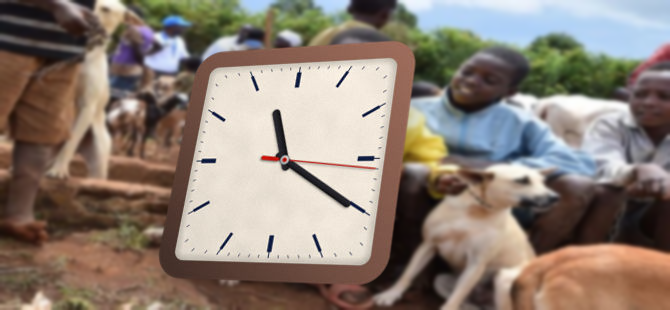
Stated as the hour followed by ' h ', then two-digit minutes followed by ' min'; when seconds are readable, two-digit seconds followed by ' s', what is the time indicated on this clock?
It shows 11 h 20 min 16 s
